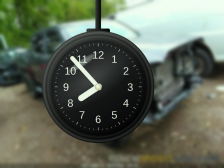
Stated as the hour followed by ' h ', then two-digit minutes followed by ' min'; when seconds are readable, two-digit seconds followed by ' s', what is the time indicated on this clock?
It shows 7 h 53 min
